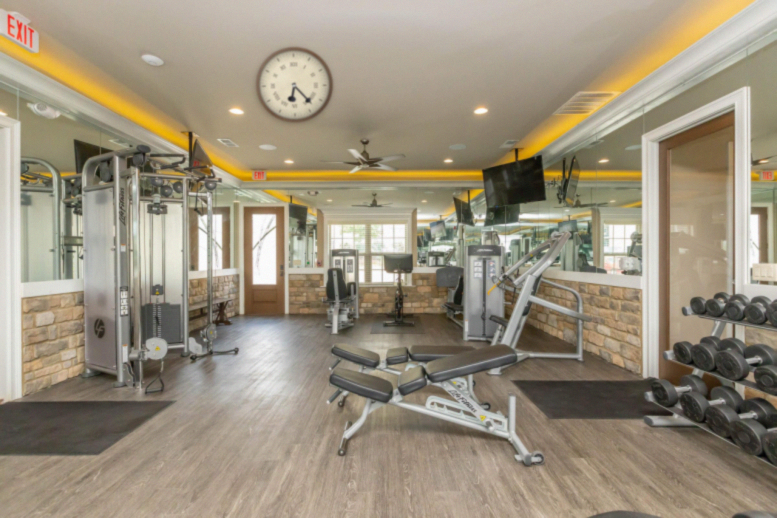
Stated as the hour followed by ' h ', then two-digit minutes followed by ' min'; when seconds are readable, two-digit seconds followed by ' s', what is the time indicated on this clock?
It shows 6 h 23 min
